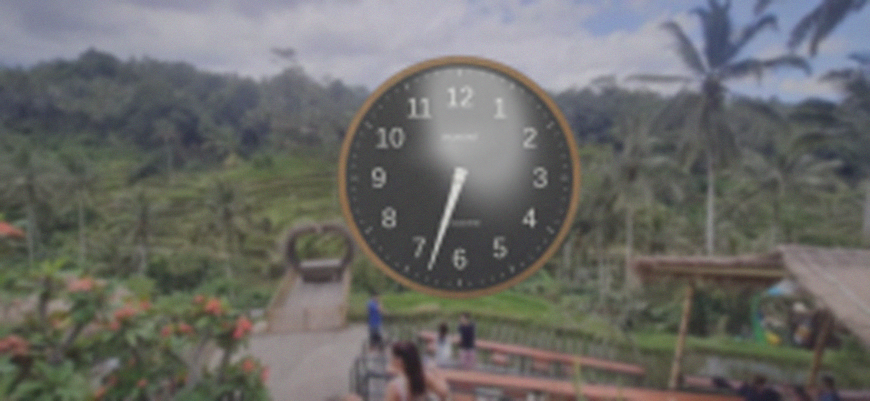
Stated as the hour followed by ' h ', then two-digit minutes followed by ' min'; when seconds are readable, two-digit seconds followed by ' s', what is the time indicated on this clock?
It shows 6 h 33 min
